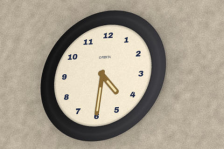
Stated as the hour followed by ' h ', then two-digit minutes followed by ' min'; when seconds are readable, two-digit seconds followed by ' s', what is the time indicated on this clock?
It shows 4 h 30 min
